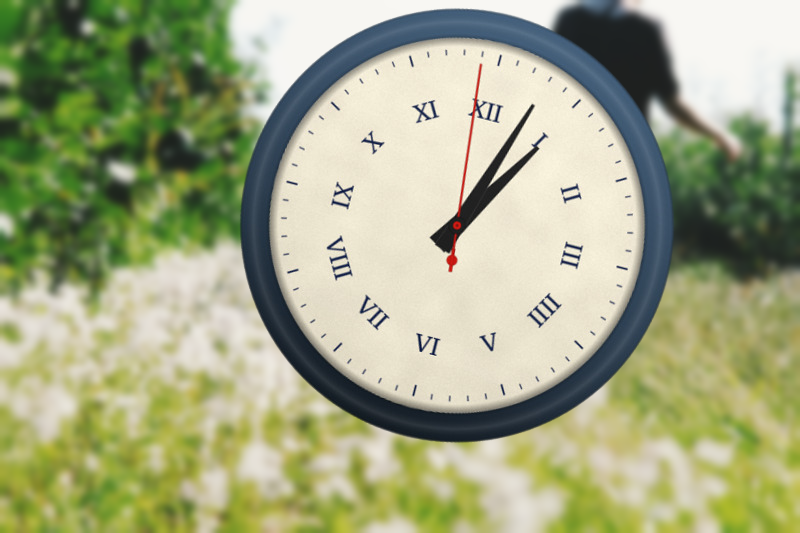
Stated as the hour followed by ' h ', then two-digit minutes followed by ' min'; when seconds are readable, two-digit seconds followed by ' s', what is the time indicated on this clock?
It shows 1 h 02 min 59 s
